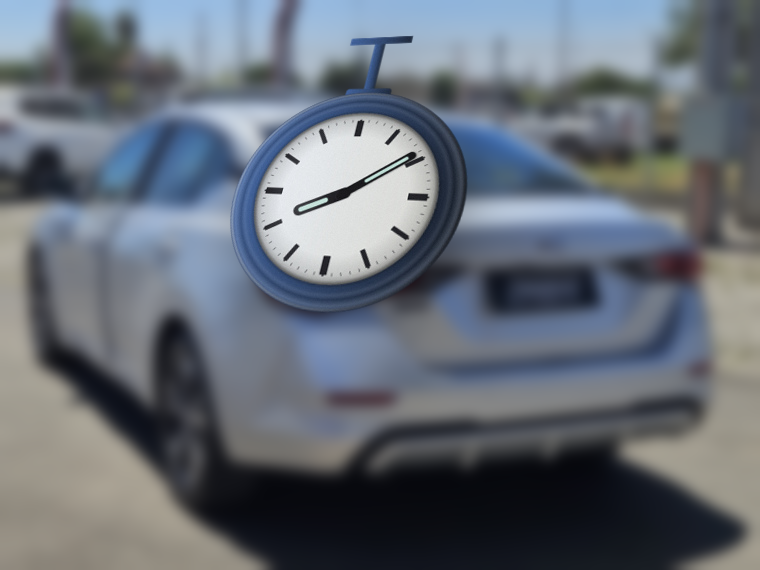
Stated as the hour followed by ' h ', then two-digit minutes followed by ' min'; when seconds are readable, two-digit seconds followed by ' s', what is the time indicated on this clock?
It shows 8 h 09 min
